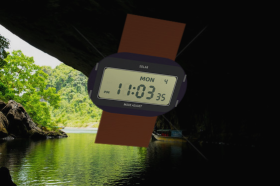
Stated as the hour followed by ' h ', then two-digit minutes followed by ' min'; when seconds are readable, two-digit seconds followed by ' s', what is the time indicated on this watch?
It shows 11 h 03 min 35 s
